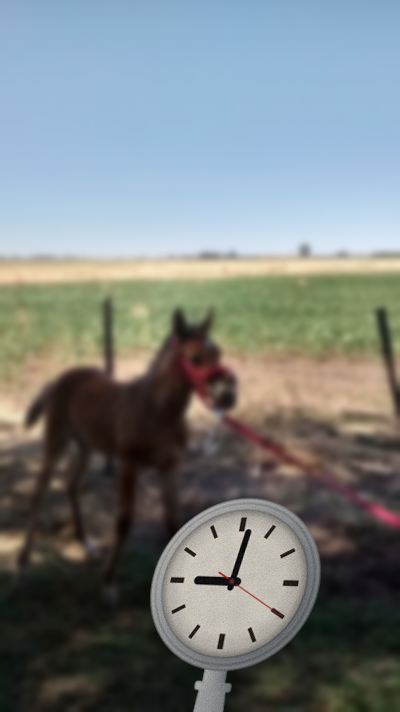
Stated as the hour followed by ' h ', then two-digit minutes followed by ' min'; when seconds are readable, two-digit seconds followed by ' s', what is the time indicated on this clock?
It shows 9 h 01 min 20 s
